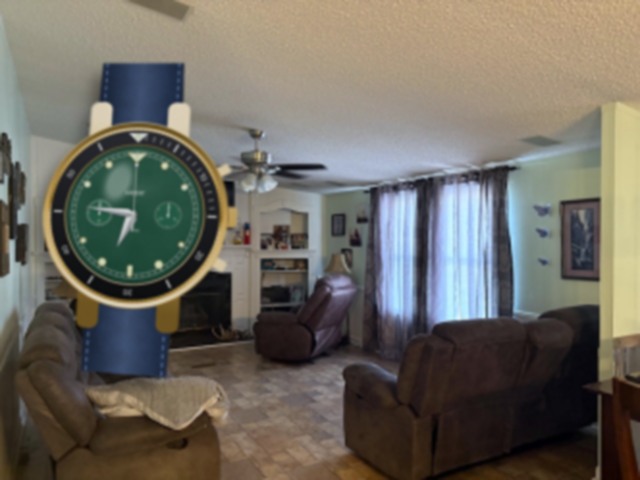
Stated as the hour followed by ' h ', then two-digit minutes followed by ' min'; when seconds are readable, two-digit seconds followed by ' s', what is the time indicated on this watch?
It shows 6 h 46 min
